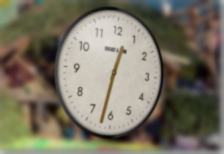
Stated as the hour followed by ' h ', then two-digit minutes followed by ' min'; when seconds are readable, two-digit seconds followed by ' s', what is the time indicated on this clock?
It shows 12 h 32 min
